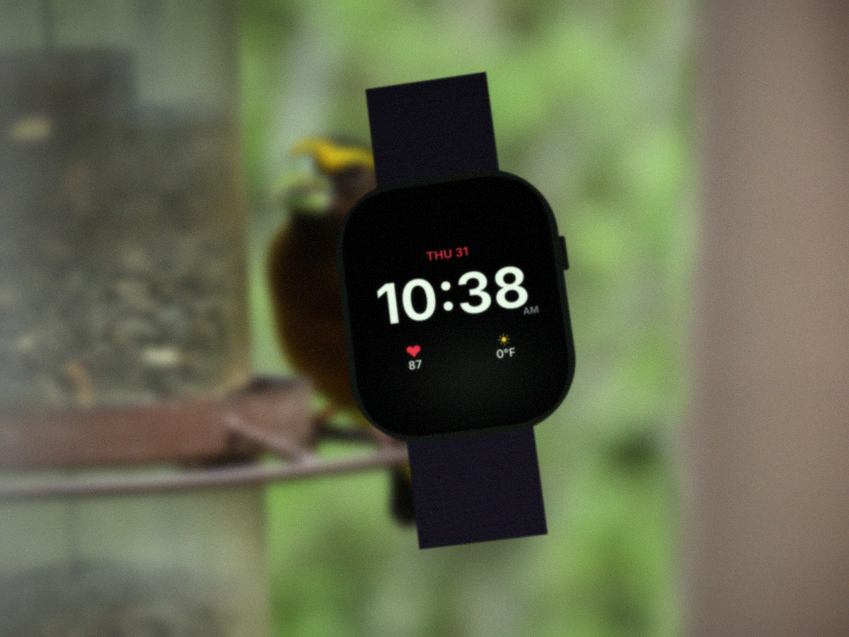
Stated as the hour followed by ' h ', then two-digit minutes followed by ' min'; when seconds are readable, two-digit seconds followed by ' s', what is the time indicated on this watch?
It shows 10 h 38 min
